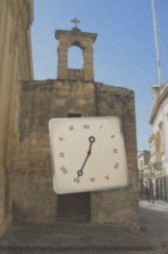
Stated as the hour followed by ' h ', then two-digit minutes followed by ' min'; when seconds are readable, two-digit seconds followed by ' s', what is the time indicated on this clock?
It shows 12 h 35 min
